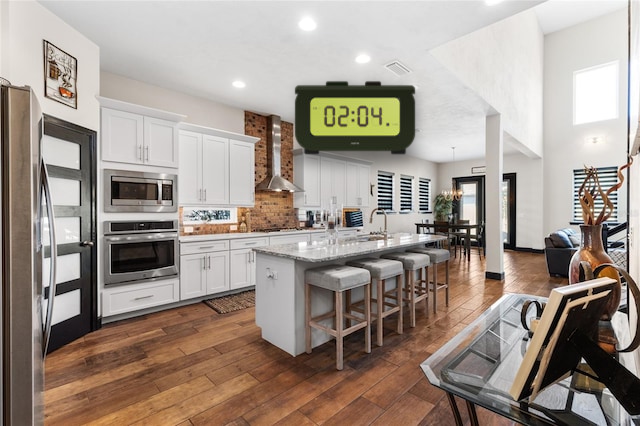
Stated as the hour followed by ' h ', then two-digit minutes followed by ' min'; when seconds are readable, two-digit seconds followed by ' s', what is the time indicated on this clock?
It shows 2 h 04 min
